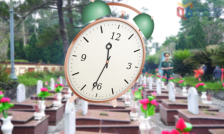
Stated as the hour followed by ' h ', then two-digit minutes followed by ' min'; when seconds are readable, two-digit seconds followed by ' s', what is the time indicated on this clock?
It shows 11 h 32 min
